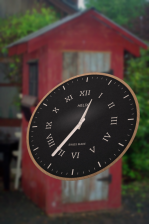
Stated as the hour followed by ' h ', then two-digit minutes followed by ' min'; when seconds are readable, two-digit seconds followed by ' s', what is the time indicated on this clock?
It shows 12 h 36 min
